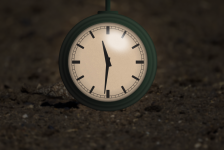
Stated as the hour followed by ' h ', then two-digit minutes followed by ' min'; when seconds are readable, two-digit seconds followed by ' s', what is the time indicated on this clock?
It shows 11 h 31 min
